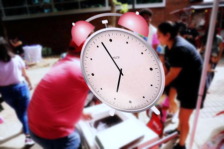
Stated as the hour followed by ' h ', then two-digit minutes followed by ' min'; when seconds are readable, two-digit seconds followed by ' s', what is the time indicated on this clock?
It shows 6 h 57 min
